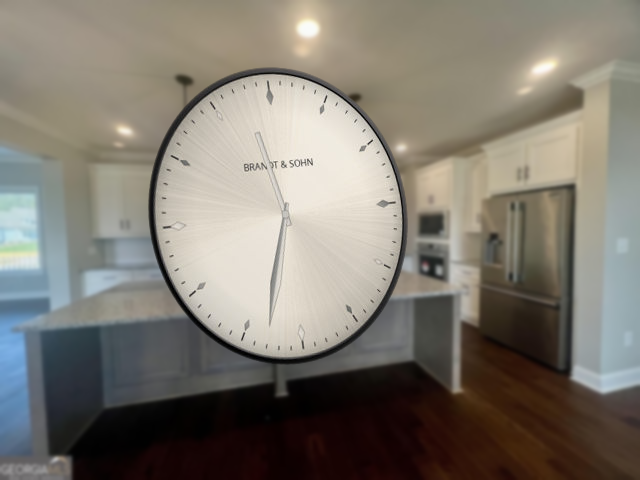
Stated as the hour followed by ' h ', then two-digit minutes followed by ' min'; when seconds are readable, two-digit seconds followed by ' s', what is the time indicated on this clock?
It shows 11 h 33 min
